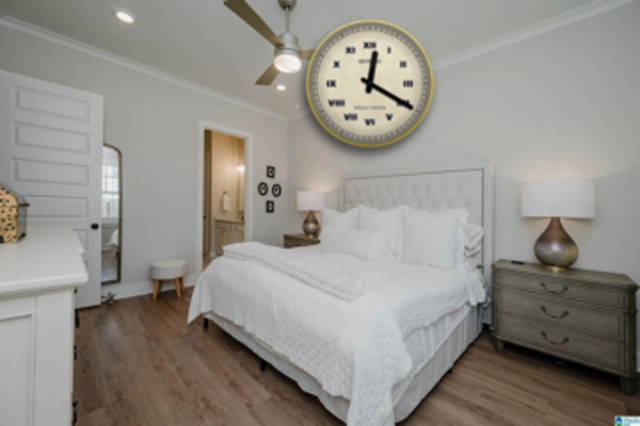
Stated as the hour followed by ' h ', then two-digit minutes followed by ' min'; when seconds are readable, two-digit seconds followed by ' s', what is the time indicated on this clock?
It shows 12 h 20 min
